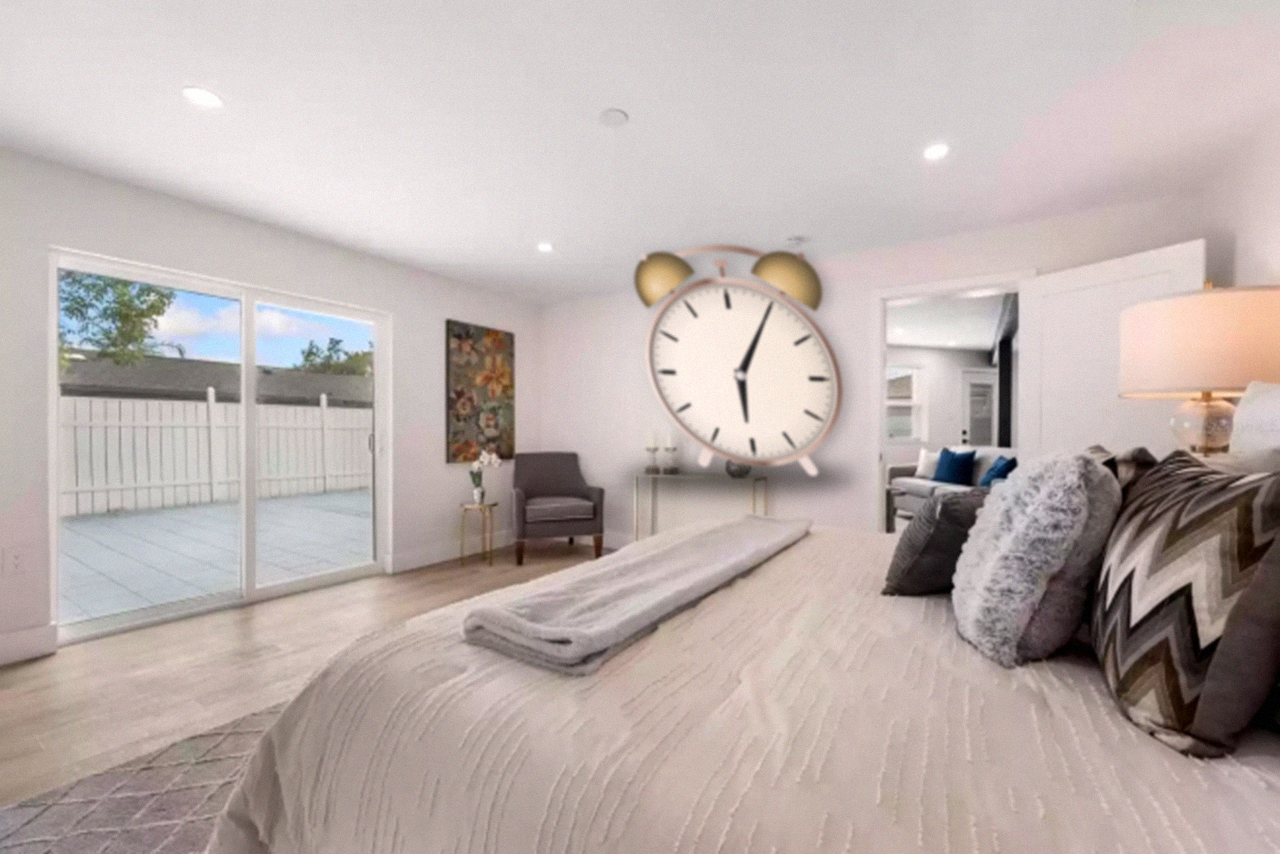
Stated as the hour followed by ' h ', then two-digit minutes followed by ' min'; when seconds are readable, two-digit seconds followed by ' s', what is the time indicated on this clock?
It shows 6 h 05 min
